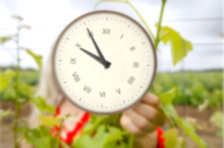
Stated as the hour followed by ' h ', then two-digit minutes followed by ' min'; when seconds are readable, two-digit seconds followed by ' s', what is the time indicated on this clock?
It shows 9 h 55 min
